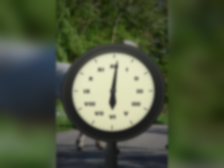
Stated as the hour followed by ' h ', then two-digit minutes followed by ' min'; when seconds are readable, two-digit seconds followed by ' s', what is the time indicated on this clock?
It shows 6 h 01 min
